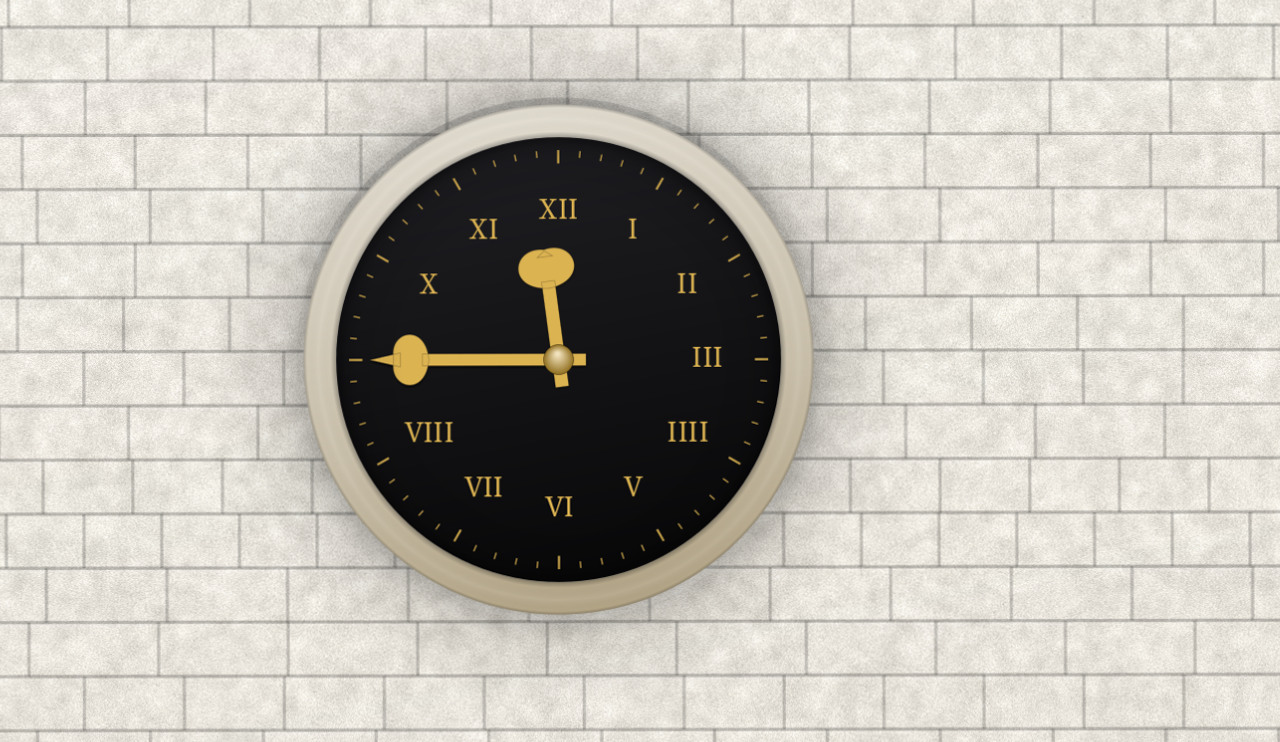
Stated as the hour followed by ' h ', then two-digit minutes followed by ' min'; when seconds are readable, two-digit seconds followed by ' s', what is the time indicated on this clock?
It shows 11 h 45 min
